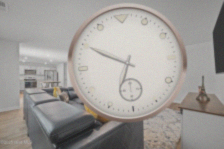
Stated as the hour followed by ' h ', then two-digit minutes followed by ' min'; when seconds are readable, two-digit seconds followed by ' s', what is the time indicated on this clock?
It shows 6 h 50 min
